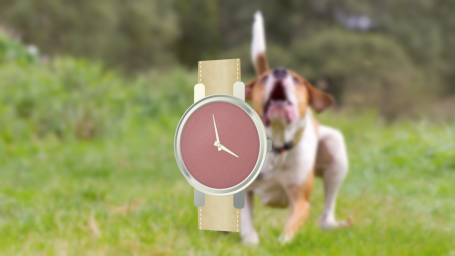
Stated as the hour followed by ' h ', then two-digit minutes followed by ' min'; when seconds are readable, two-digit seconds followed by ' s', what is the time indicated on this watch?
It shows 3 h 58 min
